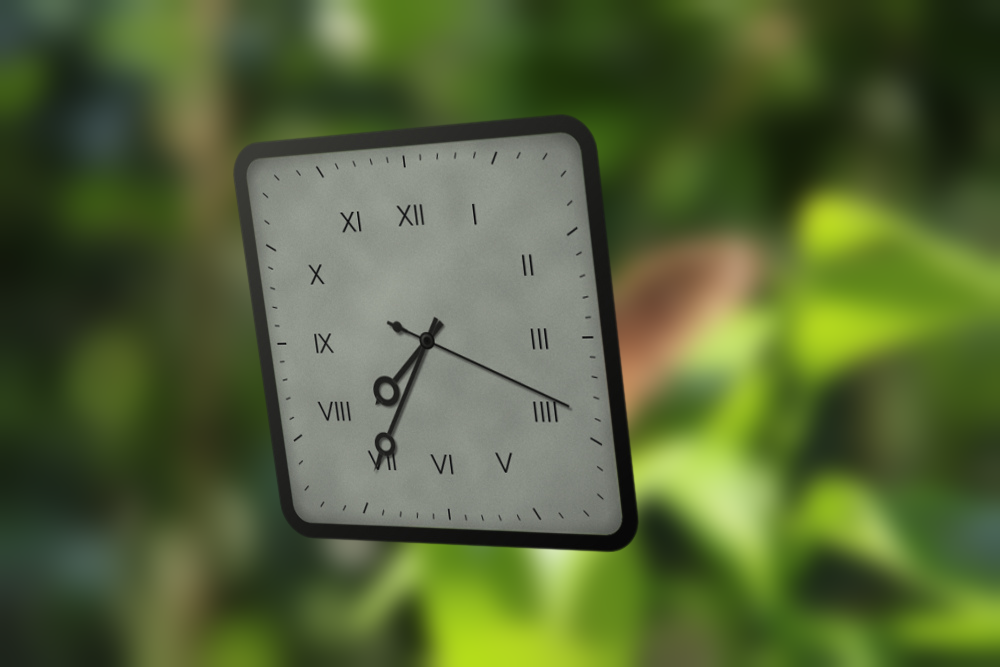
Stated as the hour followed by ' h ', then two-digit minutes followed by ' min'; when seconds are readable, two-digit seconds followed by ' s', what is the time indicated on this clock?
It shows 7 h 35 min 19 s
